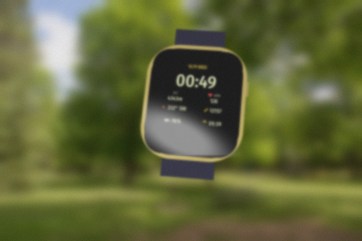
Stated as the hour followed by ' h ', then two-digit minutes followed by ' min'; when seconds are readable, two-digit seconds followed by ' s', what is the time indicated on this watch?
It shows 0 h 49 min
